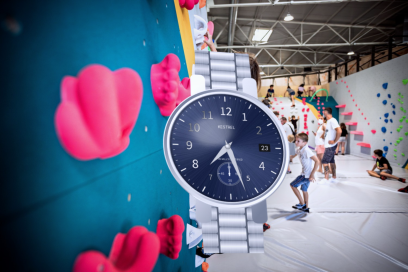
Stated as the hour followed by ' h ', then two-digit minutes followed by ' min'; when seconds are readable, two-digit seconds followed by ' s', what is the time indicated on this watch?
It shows 7 h 27 min
